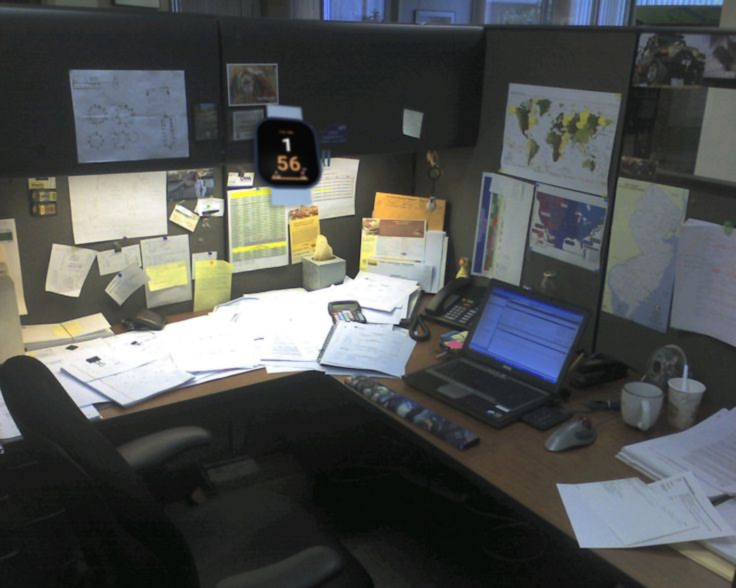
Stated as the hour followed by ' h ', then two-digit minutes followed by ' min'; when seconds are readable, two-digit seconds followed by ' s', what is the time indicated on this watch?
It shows 1 h 56 min
